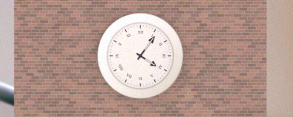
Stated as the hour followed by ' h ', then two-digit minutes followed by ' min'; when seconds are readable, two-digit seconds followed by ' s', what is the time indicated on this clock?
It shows 4 h 06 min
